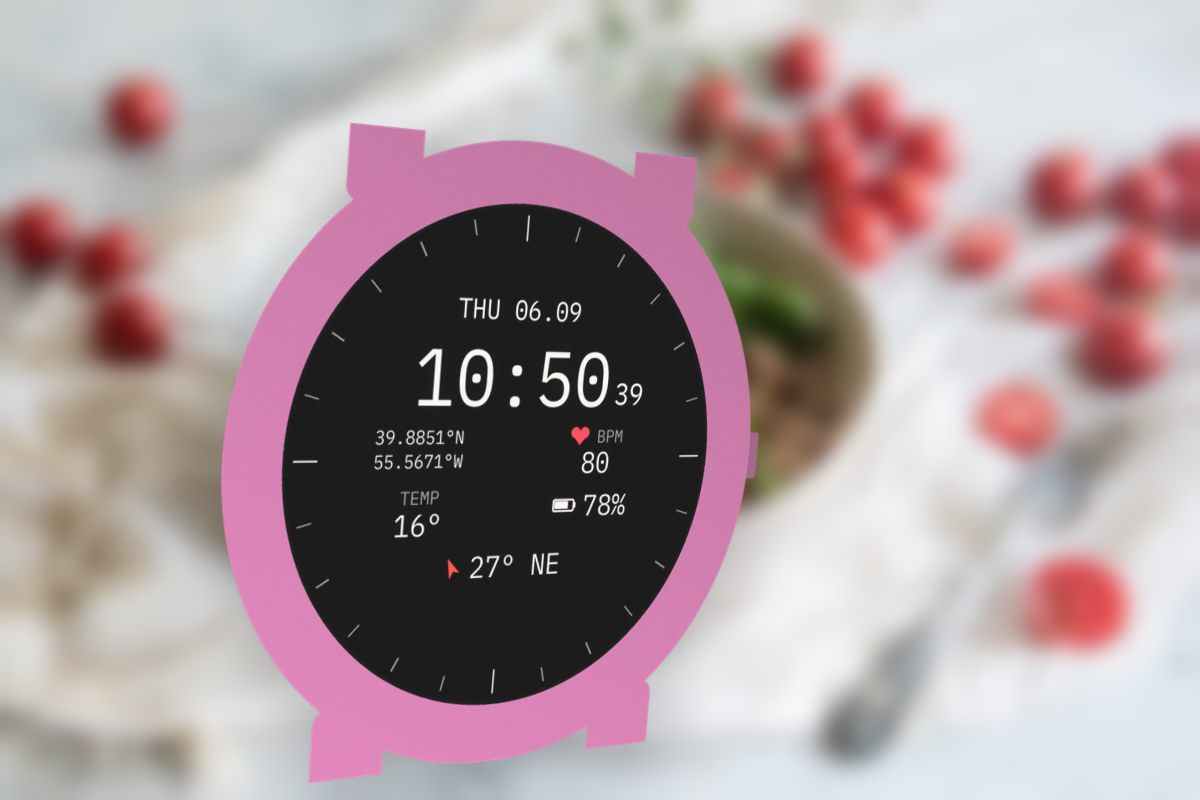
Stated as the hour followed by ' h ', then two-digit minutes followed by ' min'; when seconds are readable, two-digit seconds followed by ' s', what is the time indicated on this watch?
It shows 10 h 50 min 39 s
